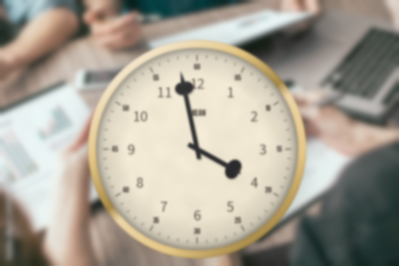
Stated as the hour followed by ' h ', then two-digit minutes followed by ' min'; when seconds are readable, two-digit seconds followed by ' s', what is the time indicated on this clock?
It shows 3 h 58 min
